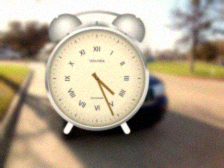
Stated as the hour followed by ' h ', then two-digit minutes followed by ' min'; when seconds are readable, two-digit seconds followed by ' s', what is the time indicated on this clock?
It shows 4 h 26 min
